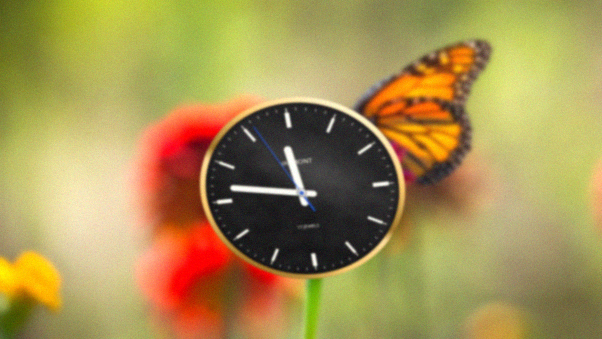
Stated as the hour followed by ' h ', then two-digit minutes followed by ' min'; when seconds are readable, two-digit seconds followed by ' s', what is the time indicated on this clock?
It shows 11 h 46 min 56 s
